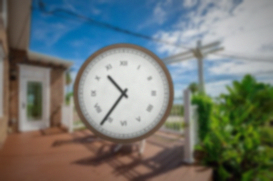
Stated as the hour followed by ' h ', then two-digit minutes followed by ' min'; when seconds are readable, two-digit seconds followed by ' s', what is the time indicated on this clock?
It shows 10 h 36 min
